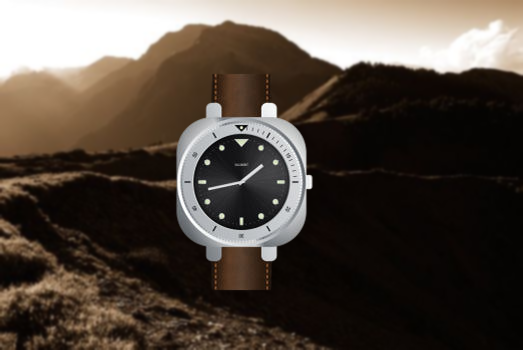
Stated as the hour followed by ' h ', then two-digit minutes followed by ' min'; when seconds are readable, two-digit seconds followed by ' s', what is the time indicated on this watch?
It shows 1 h 43 min
